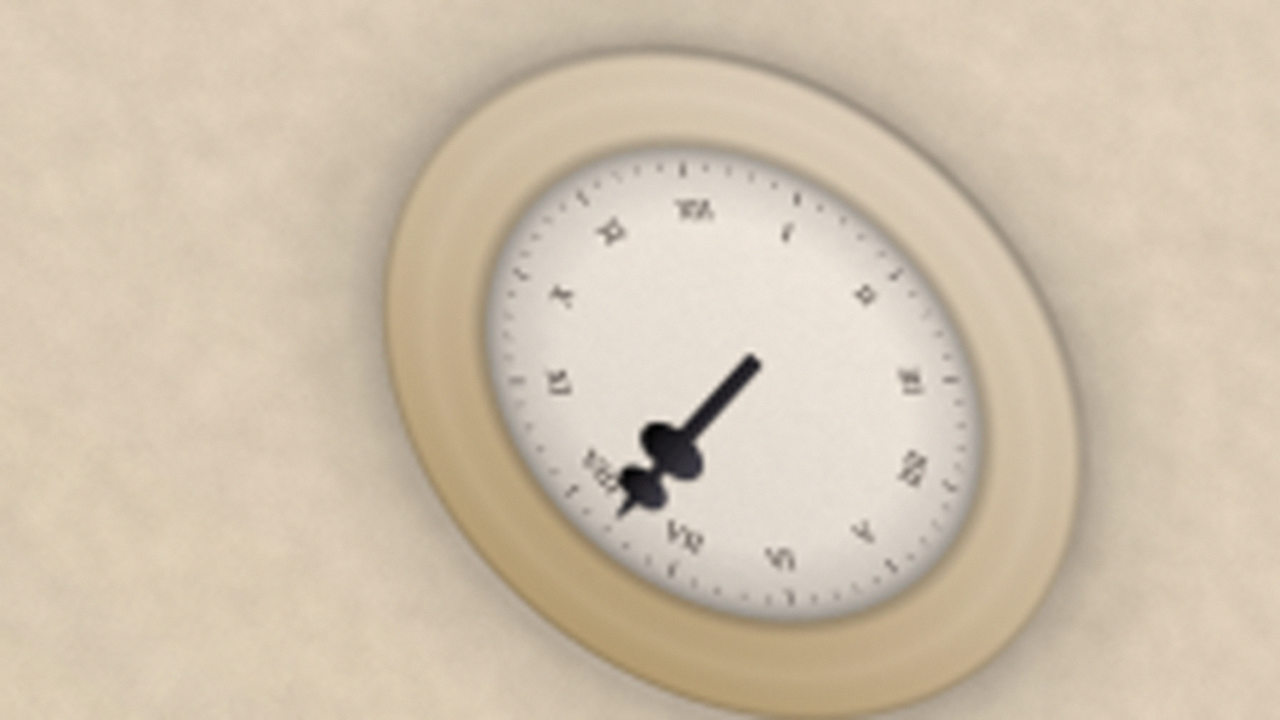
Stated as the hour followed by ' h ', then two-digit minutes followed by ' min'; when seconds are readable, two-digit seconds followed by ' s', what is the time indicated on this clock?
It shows 7 h 38 min
